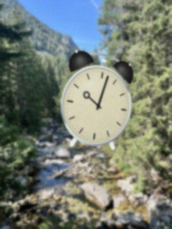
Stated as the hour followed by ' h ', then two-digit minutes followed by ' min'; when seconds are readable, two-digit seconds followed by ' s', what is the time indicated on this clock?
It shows 10 h 02 min
